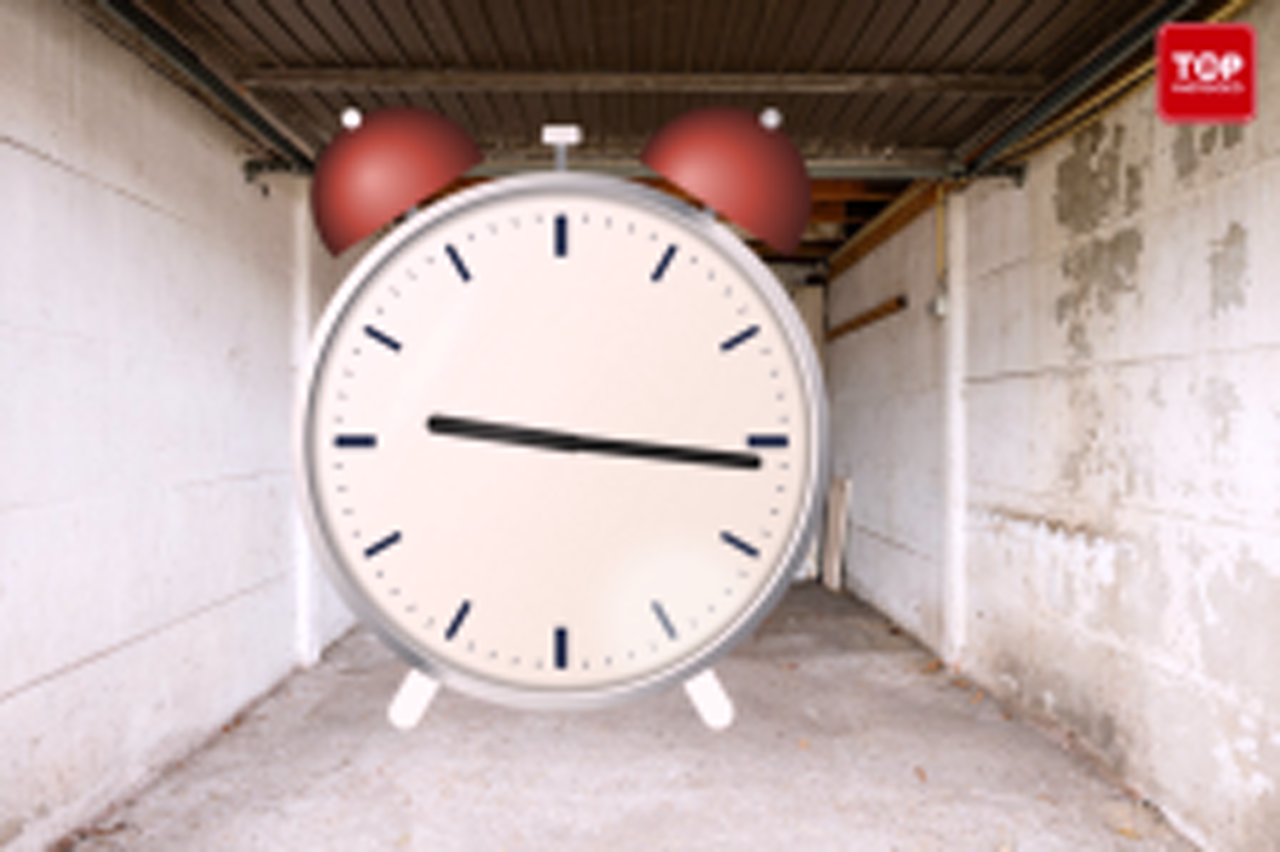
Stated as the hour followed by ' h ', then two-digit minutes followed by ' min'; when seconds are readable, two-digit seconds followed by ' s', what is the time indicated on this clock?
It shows 9 h 16 min
